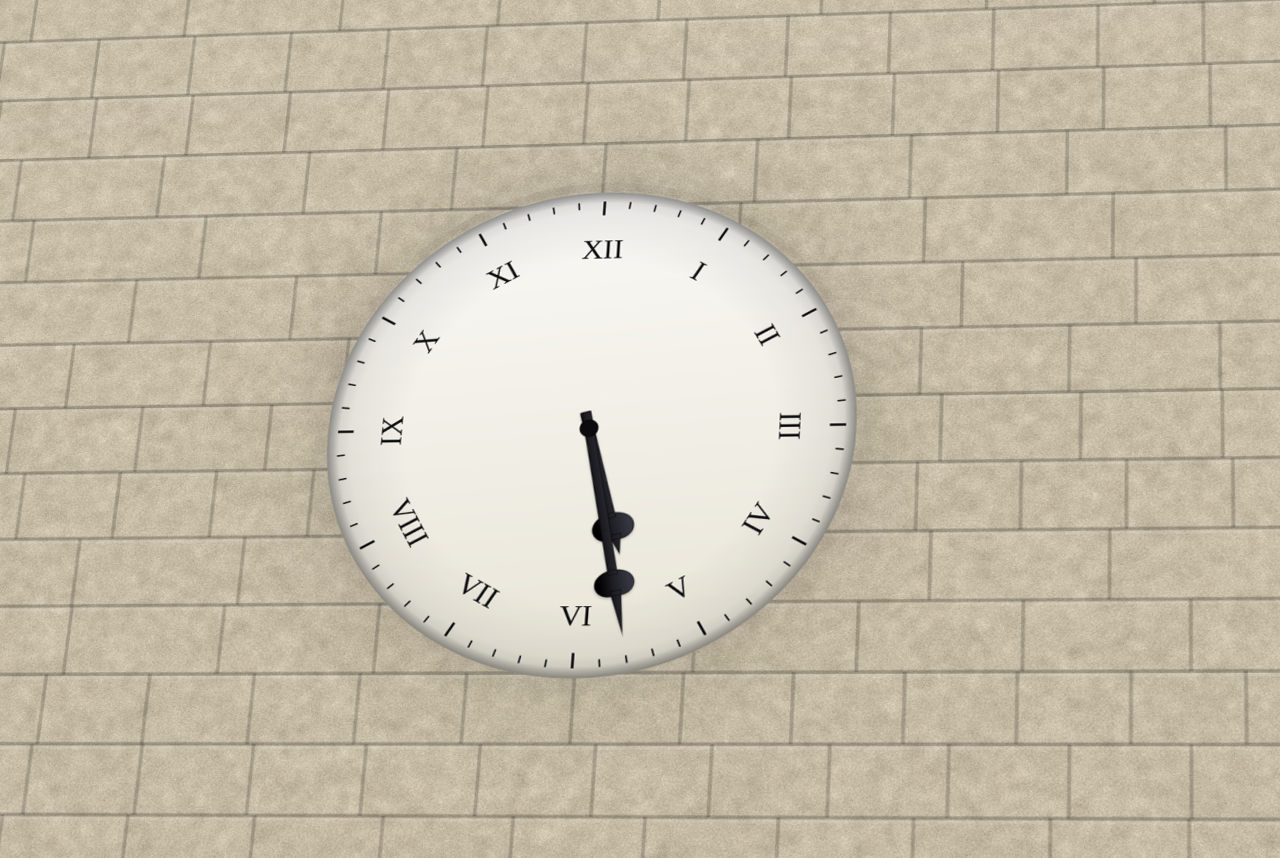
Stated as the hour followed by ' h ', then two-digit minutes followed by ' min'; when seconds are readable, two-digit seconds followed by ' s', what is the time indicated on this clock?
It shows 5 h 28 min
